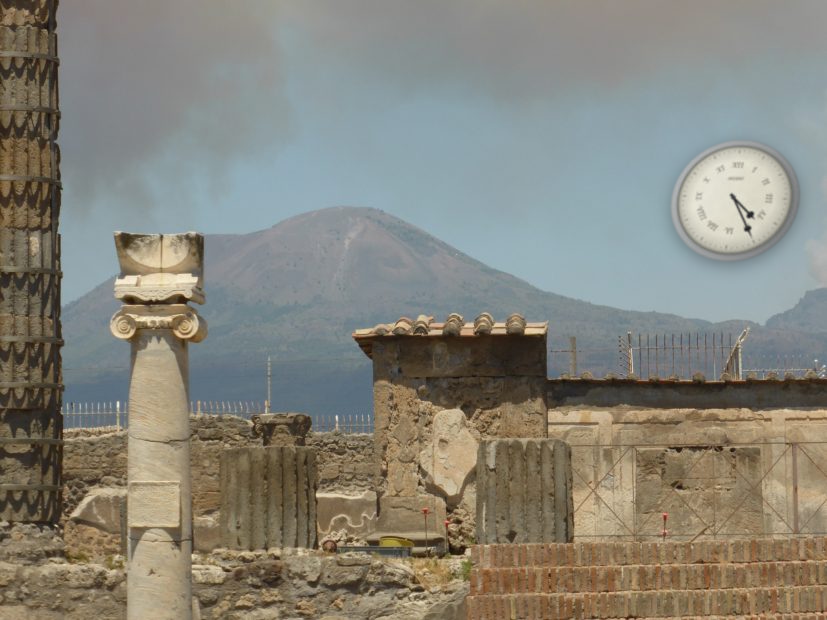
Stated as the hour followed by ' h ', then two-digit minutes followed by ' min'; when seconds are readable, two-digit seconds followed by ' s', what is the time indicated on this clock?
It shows 4 h 25 min
